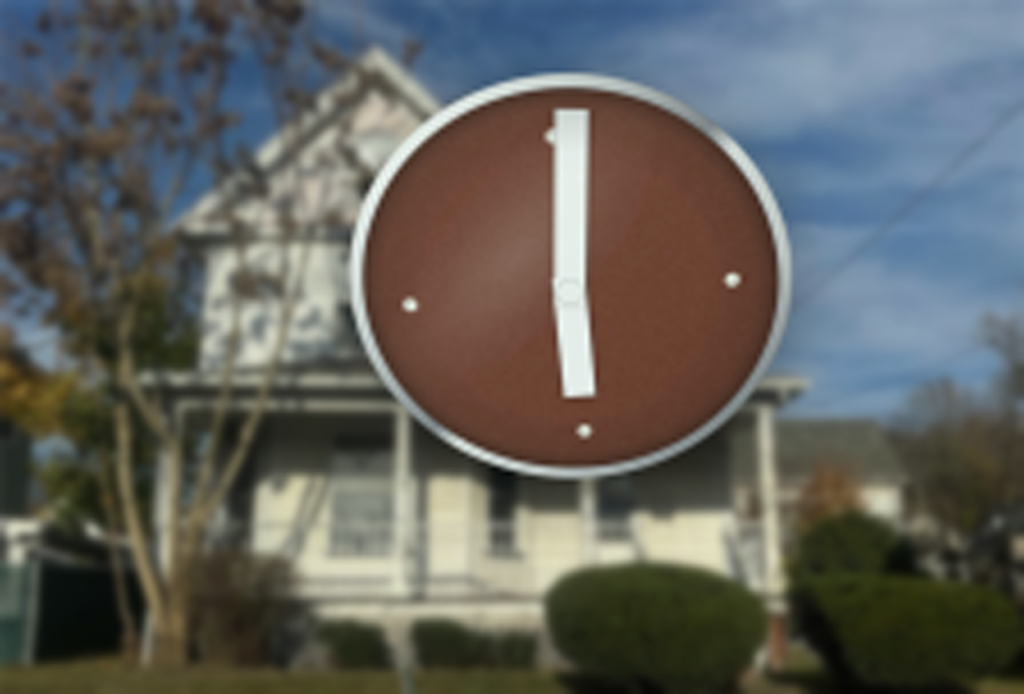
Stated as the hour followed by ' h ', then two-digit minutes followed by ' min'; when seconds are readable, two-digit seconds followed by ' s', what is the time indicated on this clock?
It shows 6 h 01 min
